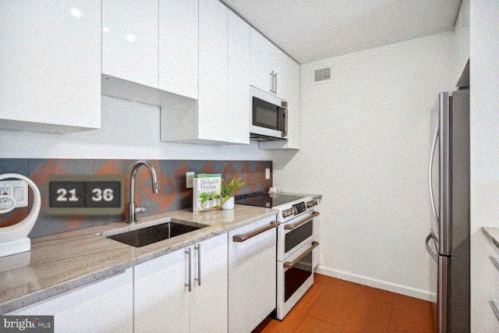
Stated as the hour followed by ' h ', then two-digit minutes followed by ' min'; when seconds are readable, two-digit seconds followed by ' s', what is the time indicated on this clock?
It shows 21 h 36 min
